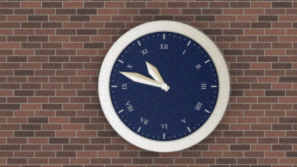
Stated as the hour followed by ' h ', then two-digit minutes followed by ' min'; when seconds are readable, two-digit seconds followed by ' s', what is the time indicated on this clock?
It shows 10 h 48 min
